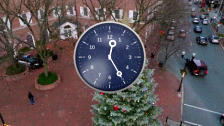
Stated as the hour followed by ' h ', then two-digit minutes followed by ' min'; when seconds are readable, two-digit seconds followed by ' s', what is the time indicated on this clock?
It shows 12 h 25 min
